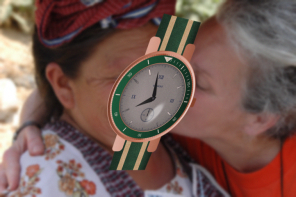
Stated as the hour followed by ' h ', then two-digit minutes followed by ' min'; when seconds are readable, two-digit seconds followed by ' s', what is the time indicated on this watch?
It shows 7 h 58 min
